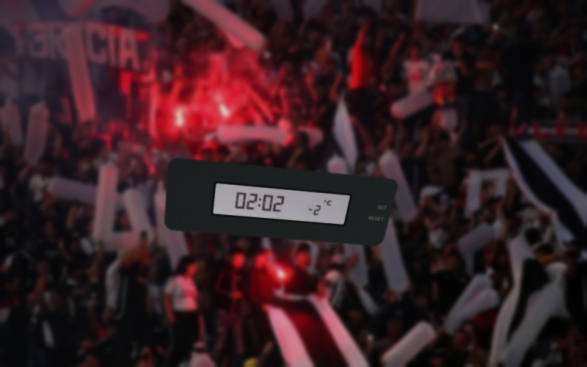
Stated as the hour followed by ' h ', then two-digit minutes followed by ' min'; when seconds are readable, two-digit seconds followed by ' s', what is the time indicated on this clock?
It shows 2 h 02 min
